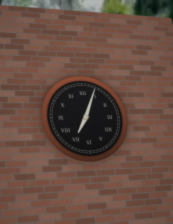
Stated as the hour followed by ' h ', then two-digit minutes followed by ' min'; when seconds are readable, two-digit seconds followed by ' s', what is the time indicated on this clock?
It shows 7 h 04 min
